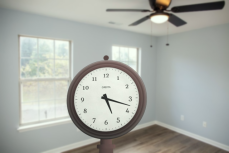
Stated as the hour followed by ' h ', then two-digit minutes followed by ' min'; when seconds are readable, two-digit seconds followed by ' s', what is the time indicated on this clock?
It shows 5 h 18 min
